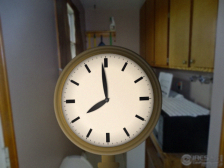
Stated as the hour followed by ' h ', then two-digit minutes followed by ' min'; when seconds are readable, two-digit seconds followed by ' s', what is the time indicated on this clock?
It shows 7 h 59 min
